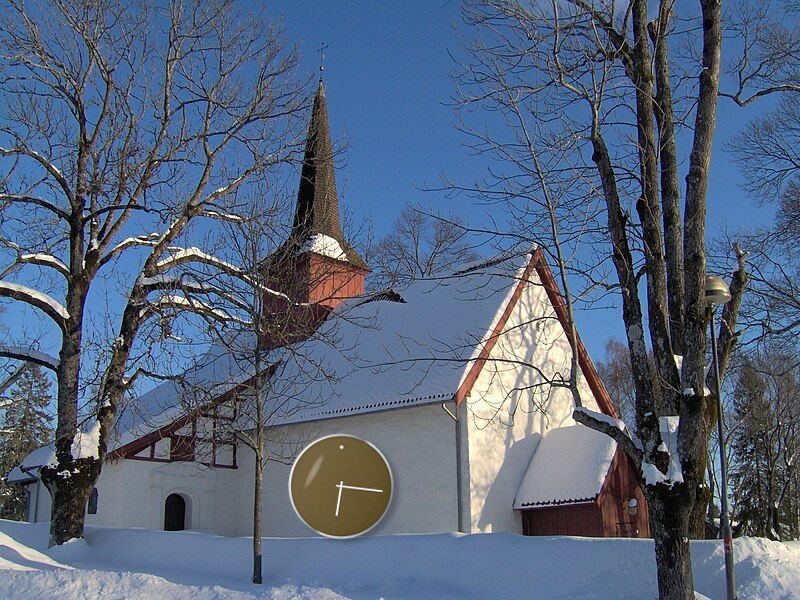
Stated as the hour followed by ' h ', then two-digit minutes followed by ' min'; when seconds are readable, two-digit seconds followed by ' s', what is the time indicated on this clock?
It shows 6 h 16 min
